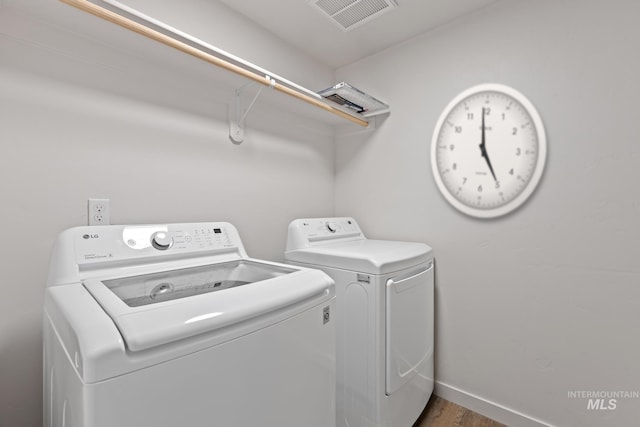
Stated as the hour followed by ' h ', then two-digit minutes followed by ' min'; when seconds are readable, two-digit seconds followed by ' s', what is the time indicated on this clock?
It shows 4 h 59 min
